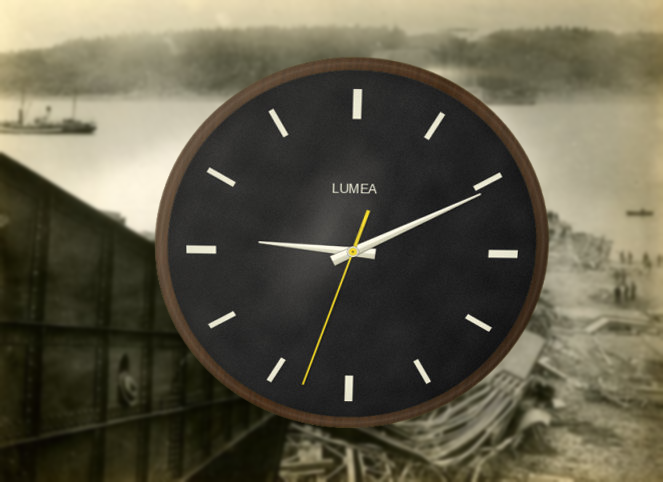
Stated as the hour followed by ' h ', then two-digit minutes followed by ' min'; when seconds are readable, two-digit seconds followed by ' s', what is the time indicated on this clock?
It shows 9 h 10 min 33 s
